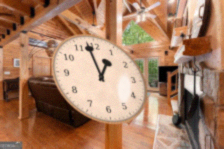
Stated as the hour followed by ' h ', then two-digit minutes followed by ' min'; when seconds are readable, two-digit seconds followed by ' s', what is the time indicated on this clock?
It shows 12 h 58 min
